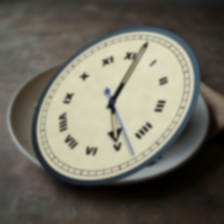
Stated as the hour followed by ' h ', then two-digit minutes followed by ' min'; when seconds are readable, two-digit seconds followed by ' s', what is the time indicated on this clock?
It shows 5 h 01 min 23 s
